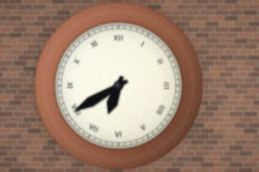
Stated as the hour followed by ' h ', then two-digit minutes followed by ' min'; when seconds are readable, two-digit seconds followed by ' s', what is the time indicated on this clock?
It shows 6 h 40 min
